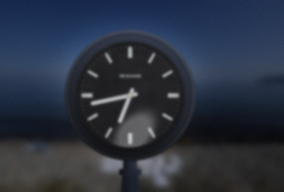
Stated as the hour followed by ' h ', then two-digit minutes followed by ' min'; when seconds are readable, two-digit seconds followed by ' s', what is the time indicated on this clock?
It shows 6 h 43 min
